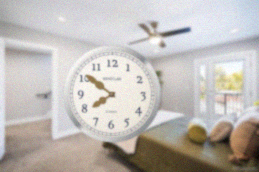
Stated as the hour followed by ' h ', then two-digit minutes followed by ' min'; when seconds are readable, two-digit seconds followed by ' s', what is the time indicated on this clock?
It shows 7 h 51 min
